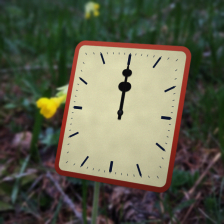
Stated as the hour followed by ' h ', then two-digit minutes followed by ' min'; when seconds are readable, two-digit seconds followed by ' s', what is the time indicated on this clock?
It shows 12 h 00 min
